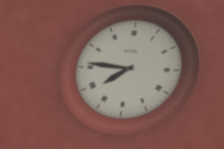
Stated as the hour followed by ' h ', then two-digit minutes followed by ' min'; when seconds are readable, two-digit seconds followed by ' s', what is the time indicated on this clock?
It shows 7 h 46 min
